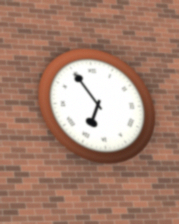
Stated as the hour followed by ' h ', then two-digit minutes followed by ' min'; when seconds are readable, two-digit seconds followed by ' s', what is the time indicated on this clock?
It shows 6 h 55 min
